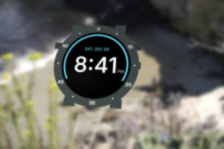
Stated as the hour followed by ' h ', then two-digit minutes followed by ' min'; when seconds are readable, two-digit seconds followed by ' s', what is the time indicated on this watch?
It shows 8 h 41 min
